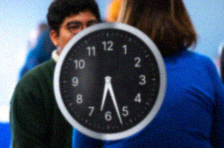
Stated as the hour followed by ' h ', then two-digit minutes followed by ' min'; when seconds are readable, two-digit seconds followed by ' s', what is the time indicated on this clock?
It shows 6 h 27 min
